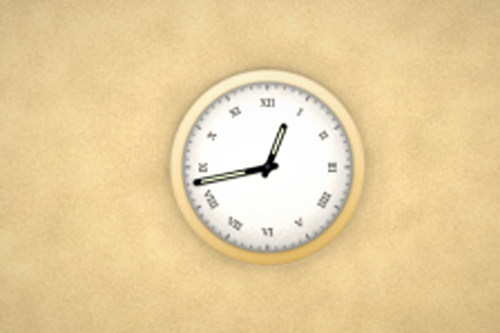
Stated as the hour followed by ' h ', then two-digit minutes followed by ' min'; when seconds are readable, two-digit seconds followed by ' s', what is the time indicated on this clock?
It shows 12 h 43 min
